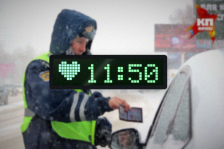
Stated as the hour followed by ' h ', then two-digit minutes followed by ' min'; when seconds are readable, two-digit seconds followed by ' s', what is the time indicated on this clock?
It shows 11 h 50 min
